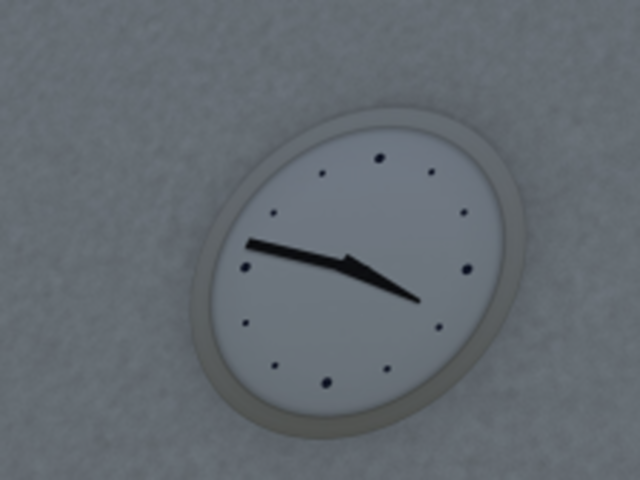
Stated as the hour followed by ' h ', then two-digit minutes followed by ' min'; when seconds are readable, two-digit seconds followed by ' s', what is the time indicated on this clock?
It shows 3 h 47 min
